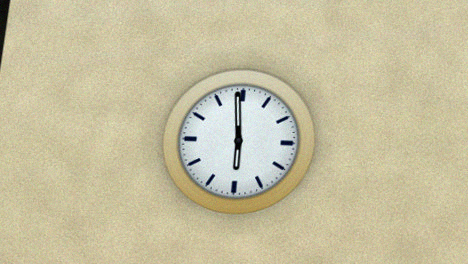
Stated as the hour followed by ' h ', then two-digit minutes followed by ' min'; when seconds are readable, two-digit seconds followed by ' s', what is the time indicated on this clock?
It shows 5 h 59 min
